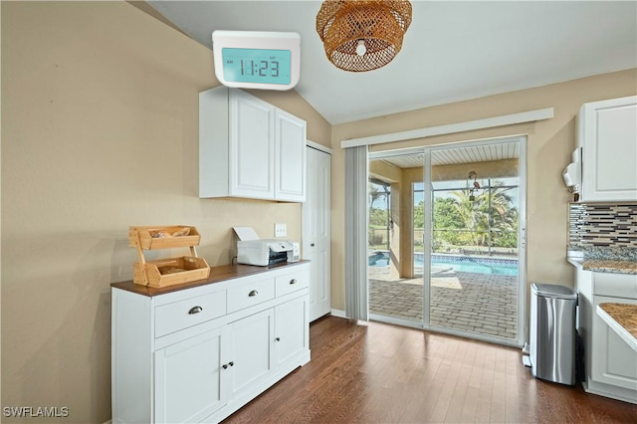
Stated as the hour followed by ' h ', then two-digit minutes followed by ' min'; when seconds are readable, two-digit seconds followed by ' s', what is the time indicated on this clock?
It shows 11 h 23 min
